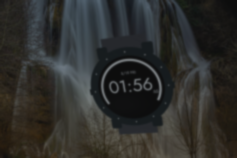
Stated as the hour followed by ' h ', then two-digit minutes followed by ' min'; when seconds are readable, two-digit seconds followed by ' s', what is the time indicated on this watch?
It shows 1 h 56 min
